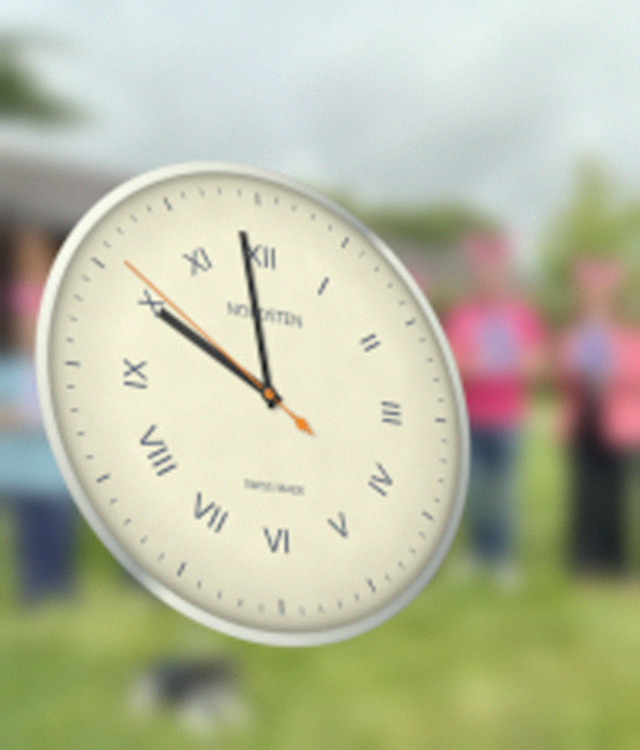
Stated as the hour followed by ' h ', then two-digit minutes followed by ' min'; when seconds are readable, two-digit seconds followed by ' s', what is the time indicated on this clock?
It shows 9 h 58 min 51 s
